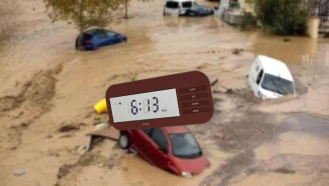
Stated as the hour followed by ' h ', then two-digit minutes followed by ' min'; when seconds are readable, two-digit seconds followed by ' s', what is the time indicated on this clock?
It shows 6 h 13 min
